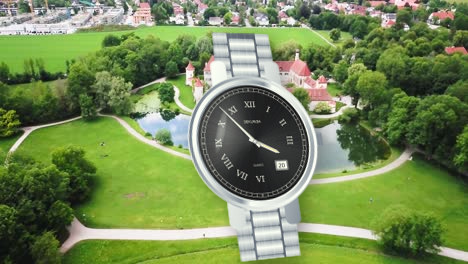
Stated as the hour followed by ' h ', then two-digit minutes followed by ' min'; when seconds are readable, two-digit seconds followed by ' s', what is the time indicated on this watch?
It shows 3 h 53 min
